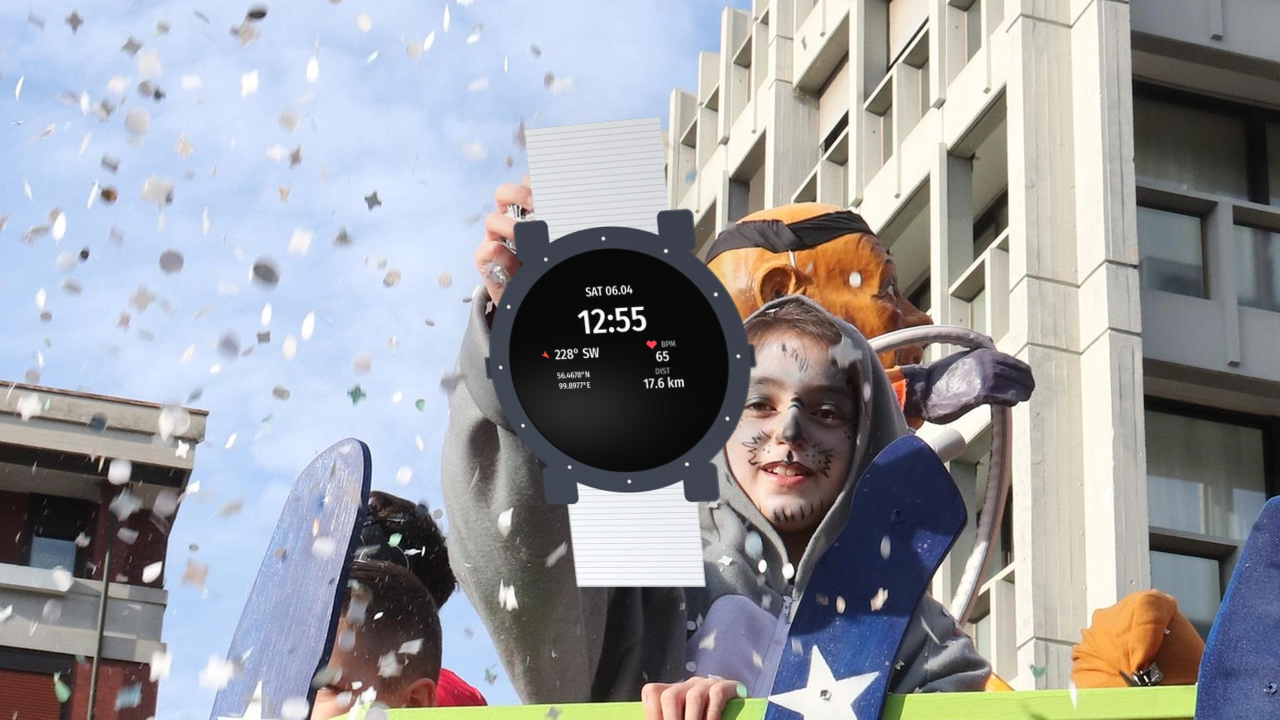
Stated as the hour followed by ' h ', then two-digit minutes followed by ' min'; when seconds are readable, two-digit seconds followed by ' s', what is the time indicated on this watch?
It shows 12 h 55 min
